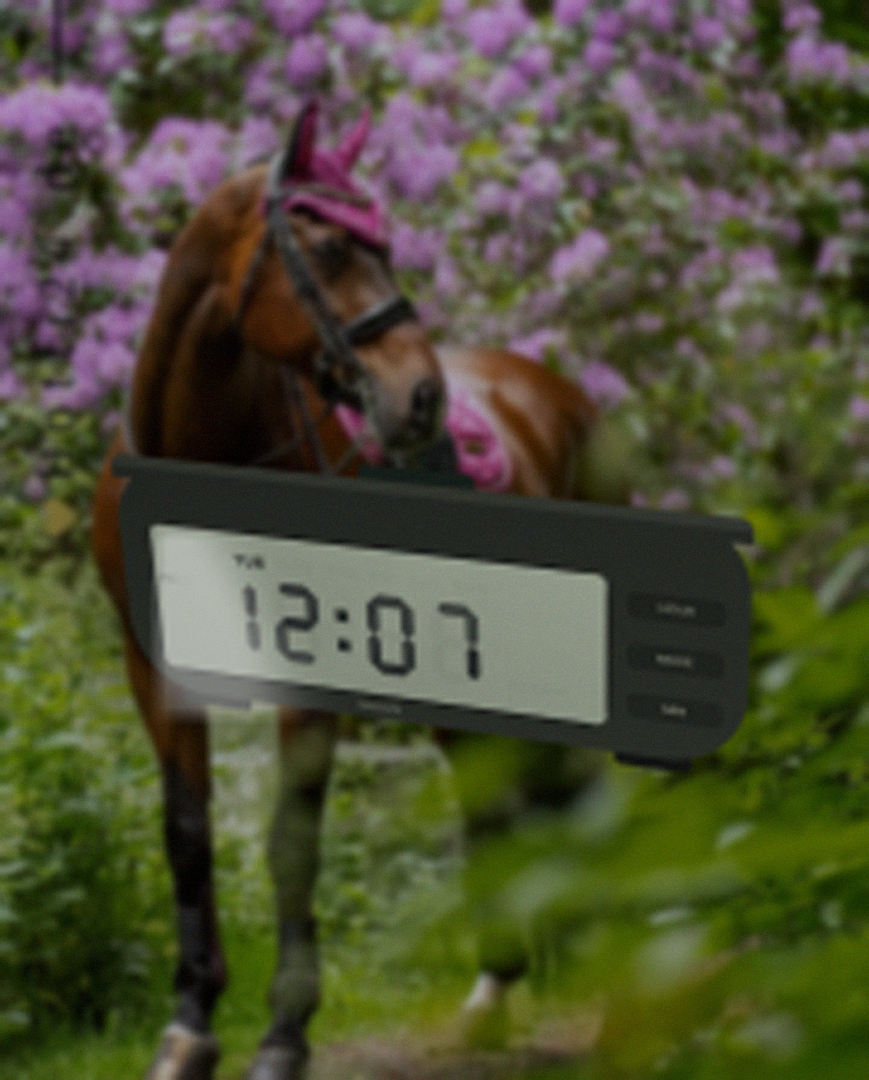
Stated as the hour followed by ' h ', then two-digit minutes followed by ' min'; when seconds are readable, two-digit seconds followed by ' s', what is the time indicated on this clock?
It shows 12 h 07 min
